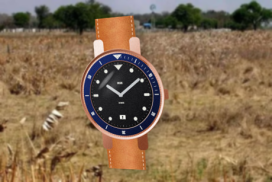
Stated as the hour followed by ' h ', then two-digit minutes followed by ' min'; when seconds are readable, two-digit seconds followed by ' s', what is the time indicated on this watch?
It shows 10 h 09 min
